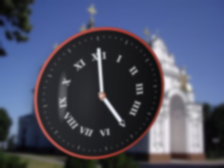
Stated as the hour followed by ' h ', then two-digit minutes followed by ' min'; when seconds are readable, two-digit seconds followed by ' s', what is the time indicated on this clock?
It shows 5 h 00 min
